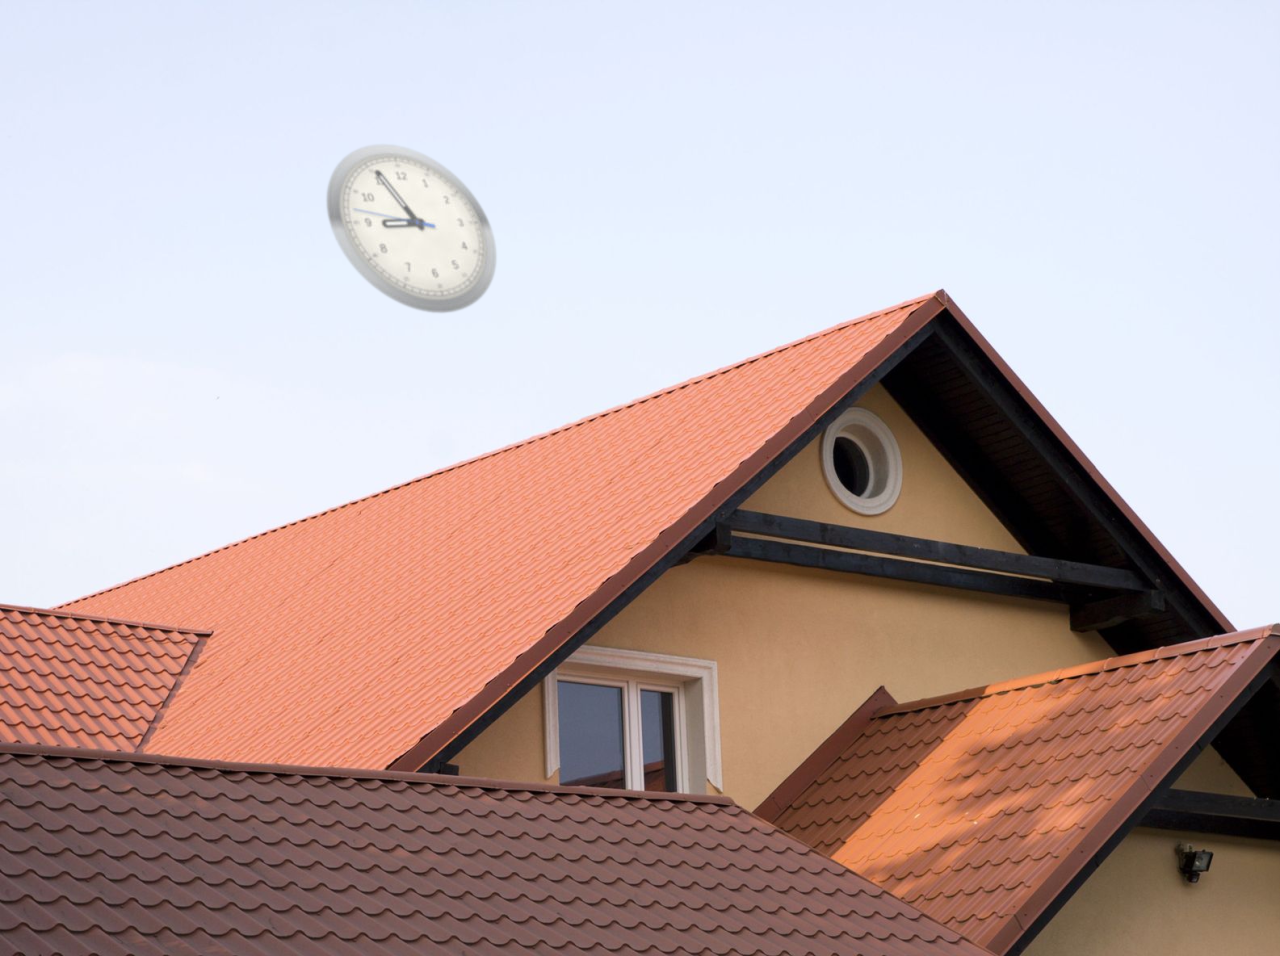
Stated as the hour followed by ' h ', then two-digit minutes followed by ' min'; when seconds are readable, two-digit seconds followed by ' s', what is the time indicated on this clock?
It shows 8 h 55 min 47 s
